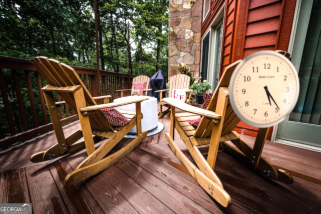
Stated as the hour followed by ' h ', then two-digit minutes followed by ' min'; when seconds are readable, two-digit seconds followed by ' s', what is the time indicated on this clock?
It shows 5 h 24 min
